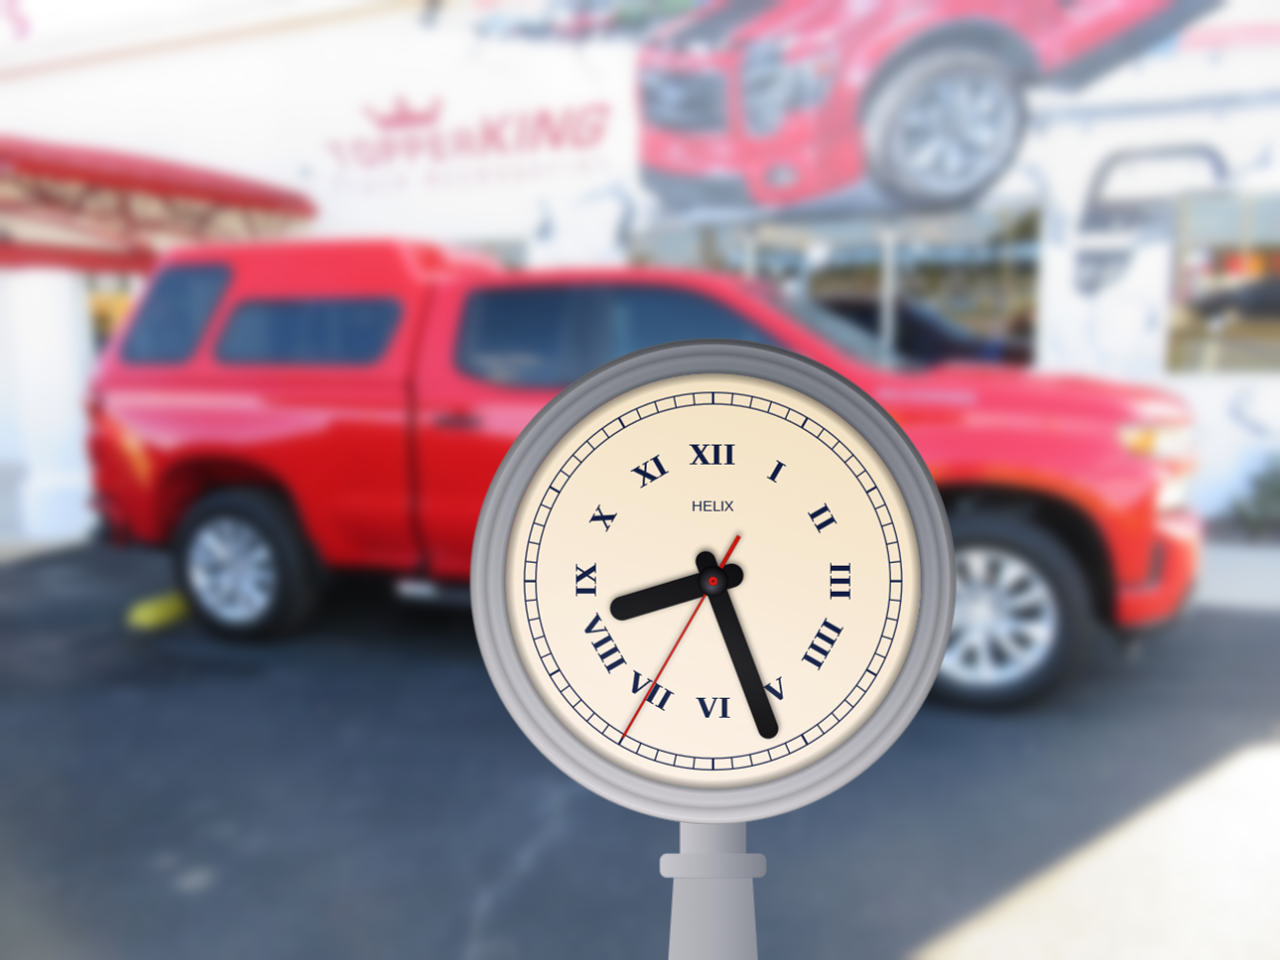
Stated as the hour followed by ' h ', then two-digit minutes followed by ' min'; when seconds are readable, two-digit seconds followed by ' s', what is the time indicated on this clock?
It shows 8 h 26 min 35 s
